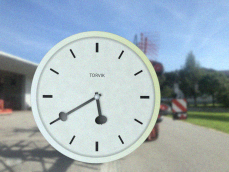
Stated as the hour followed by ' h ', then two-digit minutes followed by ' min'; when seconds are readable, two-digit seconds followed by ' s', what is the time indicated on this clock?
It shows 5 h 40 min
